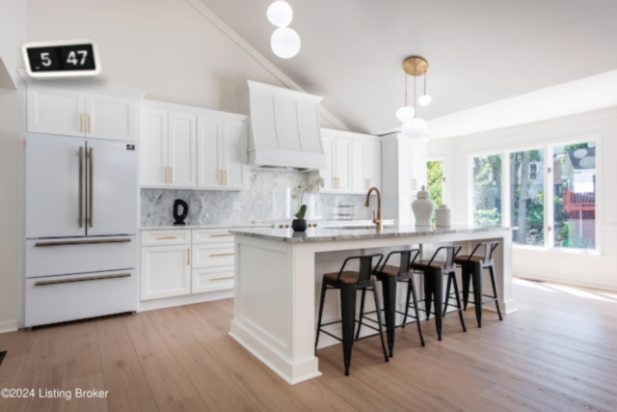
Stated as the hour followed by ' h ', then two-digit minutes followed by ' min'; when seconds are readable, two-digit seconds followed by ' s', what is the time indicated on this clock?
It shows 5 h 47 min
